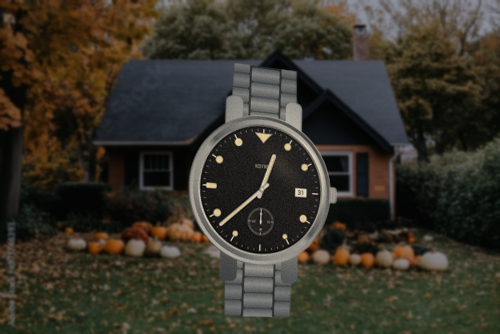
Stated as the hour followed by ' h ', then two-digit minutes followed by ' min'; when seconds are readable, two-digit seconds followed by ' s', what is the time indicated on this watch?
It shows 12 h 38 min
